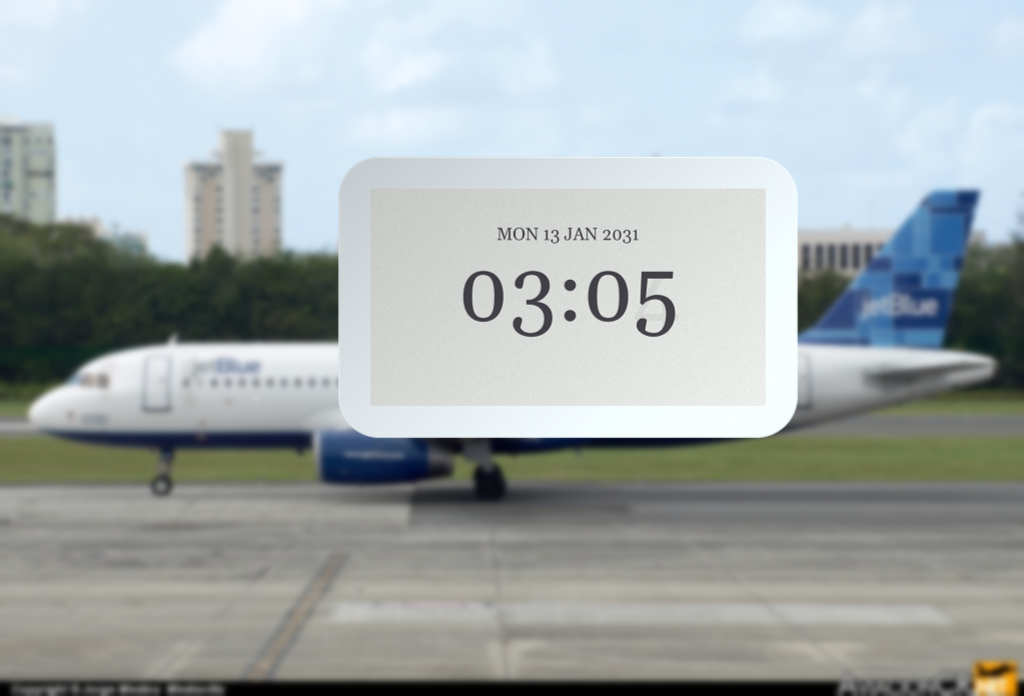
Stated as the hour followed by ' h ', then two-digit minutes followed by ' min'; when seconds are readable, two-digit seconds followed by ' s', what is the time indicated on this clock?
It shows 3 h 05 min
